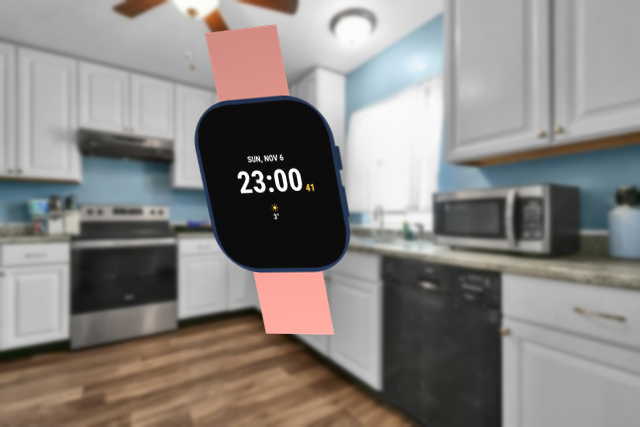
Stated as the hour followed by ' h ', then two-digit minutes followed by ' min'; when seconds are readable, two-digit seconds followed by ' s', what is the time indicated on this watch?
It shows 23 h 00 min 41 s
